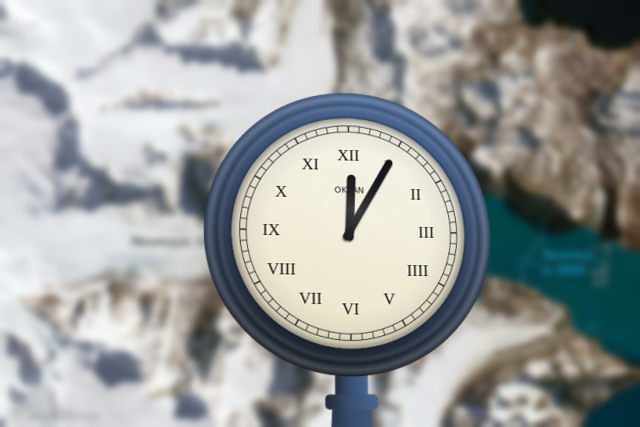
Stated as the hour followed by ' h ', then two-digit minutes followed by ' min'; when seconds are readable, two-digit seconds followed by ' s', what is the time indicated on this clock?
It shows 12 h 05 min
